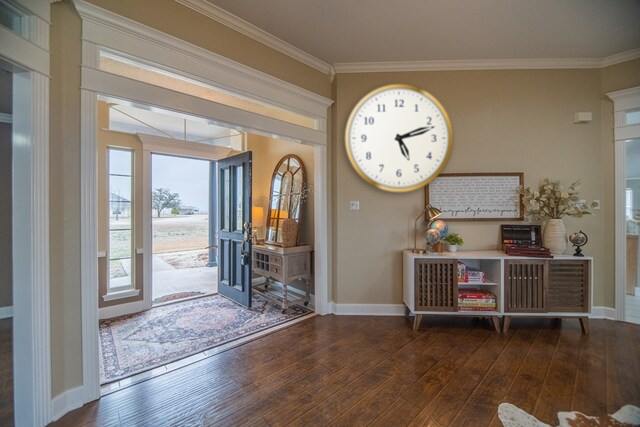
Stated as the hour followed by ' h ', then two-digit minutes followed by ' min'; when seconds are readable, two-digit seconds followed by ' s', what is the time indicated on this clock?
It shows 5 h 12 min
